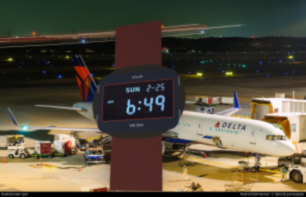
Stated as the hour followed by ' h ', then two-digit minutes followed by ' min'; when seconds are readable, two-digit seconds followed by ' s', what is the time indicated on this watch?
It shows 6 h 49 min
